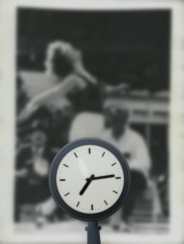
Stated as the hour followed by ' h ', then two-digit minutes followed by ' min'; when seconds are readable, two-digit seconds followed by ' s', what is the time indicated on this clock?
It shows 7 h 14 min
